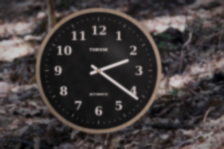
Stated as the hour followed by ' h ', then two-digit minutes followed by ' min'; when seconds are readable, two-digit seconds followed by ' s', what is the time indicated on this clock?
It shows 2 h 21 min
